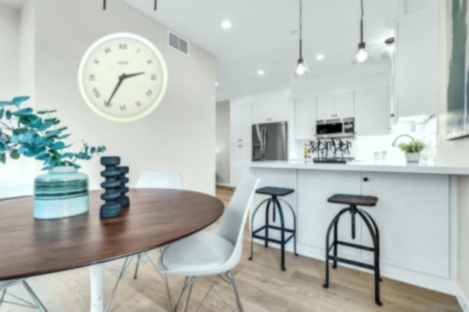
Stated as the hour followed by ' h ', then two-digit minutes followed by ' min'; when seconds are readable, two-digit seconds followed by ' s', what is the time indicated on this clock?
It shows 2 h 35 min
